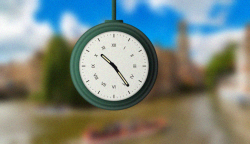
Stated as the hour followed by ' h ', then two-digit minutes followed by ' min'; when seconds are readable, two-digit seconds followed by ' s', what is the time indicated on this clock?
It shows 10 h 24 min
